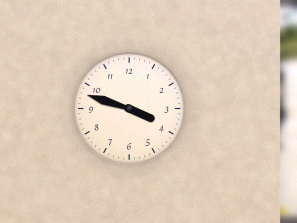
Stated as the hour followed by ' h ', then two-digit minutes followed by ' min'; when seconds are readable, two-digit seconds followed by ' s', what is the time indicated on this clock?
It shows 3 h 48 min
